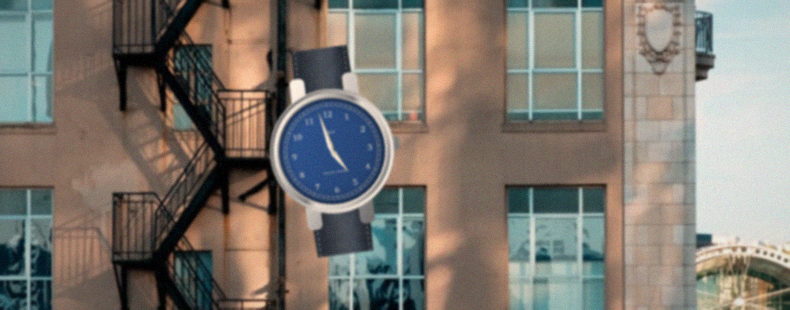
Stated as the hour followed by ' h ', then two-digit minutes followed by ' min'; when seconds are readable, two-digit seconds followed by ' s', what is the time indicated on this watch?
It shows 4 h 58 min
